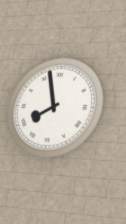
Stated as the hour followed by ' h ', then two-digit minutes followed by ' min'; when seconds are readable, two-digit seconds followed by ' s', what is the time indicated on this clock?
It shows 7 h 57 min
